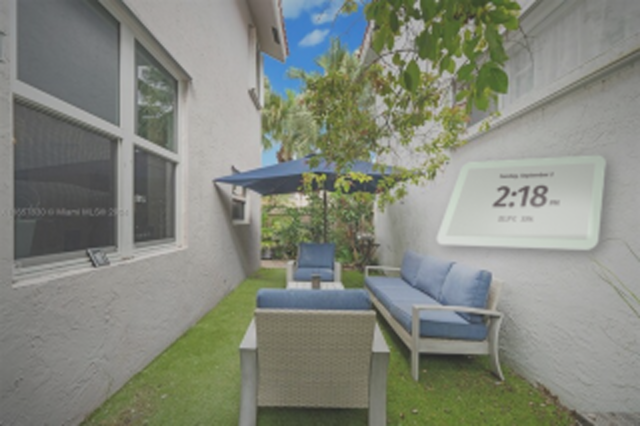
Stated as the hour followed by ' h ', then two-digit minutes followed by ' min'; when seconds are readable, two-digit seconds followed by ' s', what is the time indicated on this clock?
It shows 2 h 18 min
